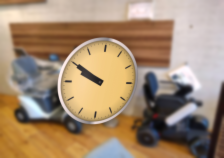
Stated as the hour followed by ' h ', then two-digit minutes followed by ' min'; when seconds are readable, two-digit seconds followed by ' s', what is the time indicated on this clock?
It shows 9 h 50 min
